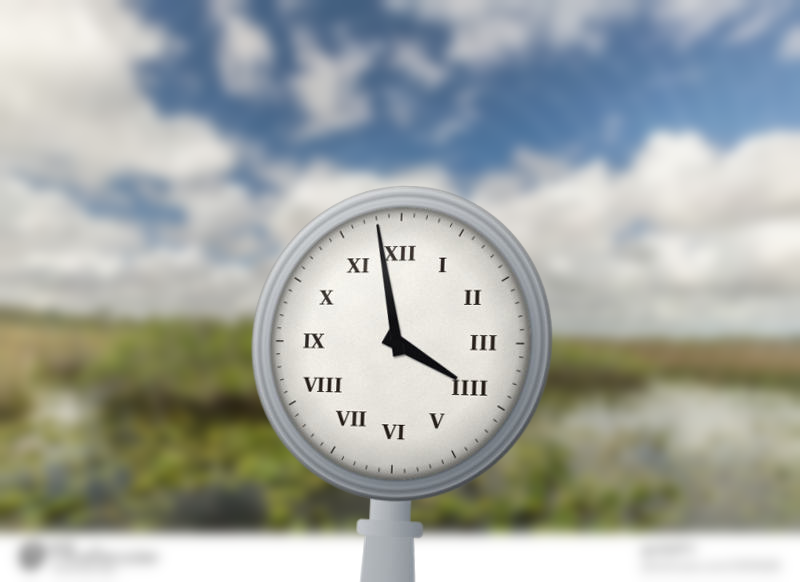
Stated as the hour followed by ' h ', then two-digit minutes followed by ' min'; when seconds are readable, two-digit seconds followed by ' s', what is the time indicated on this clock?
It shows 3 h 58 min
